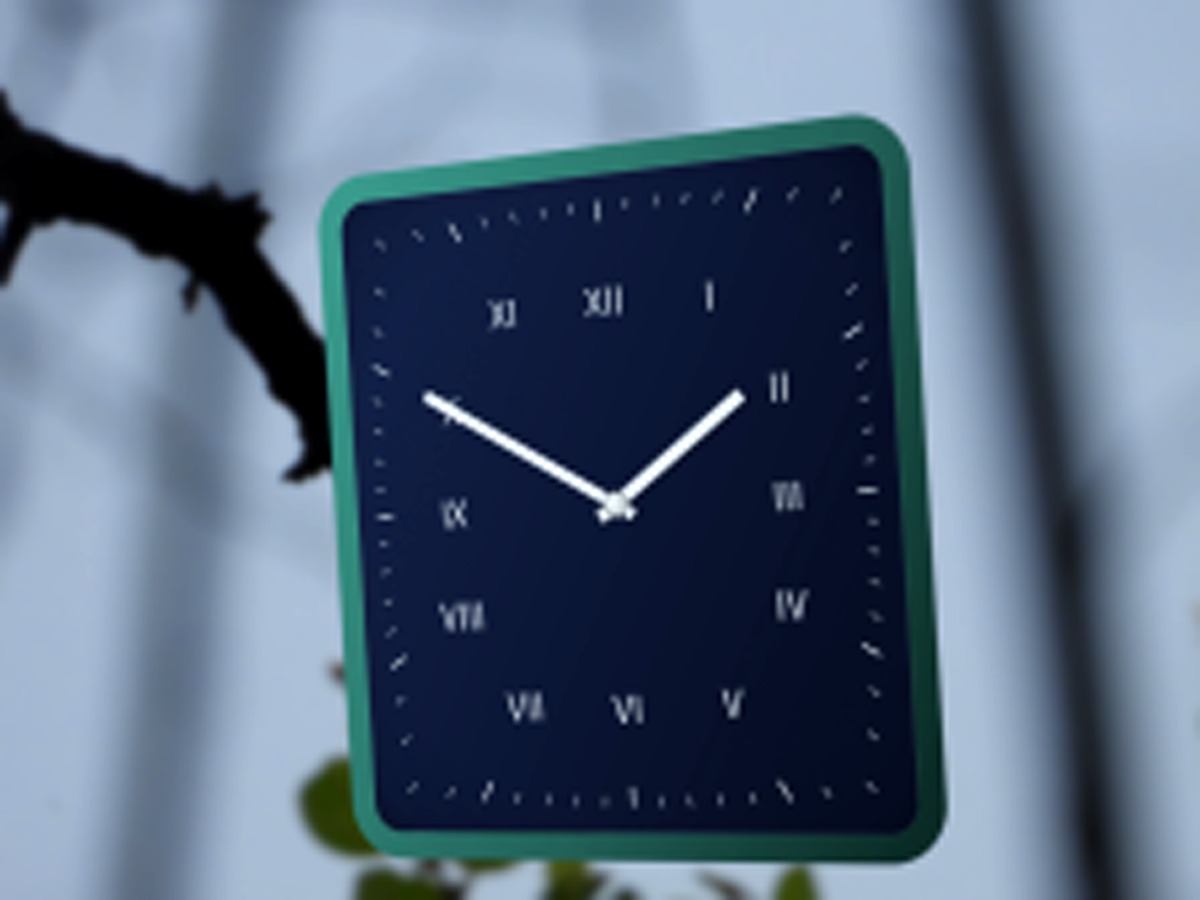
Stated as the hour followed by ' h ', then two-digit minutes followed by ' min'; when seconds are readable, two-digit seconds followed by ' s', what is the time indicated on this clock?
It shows 1 h 50 min
